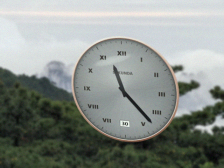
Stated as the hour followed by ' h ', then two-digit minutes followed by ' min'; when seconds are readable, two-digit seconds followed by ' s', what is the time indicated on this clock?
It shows 11 h 23 min
